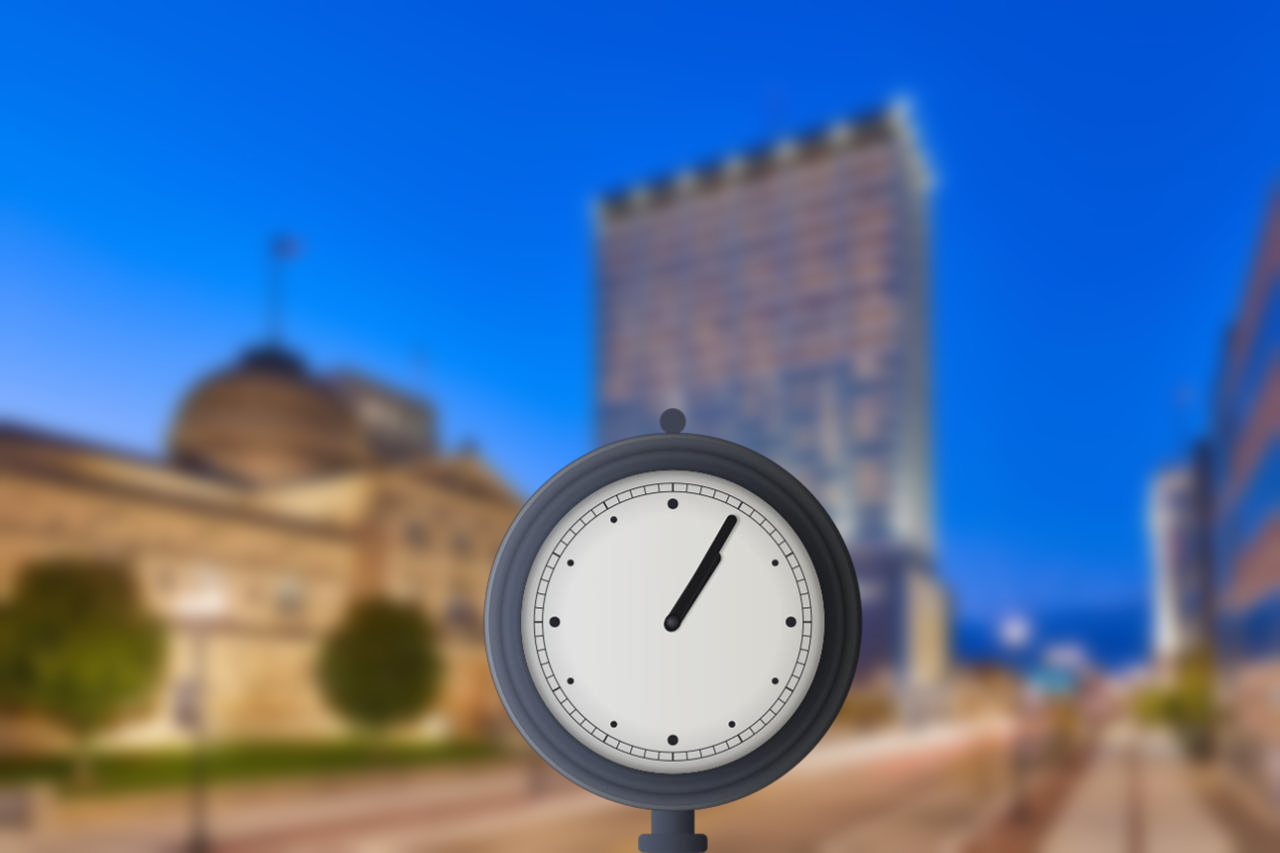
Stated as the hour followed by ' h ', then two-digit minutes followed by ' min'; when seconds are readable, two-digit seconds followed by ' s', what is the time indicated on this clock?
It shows 1 h 05 min
